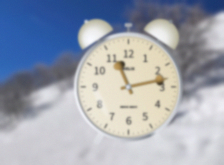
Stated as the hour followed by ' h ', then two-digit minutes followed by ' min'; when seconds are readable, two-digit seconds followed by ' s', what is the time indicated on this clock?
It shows 11 h 13 min
